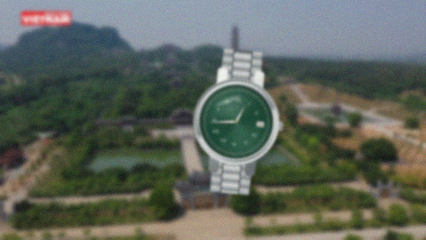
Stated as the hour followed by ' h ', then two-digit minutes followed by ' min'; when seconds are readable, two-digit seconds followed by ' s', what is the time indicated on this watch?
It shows 12 h 44 min
